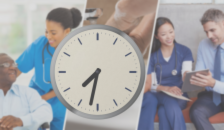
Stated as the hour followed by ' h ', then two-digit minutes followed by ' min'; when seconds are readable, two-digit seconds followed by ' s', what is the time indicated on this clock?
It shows 7 h 32 min
